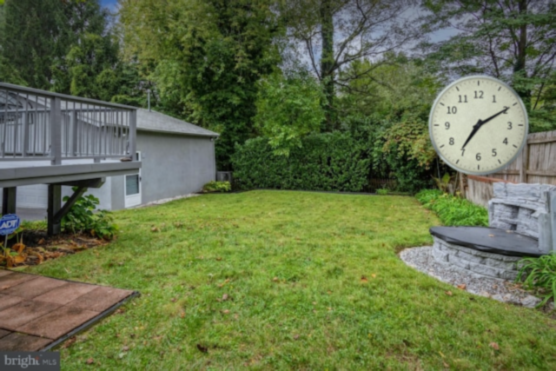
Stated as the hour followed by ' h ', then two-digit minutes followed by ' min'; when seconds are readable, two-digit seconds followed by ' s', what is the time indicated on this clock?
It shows 7 h 10 min
